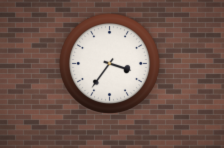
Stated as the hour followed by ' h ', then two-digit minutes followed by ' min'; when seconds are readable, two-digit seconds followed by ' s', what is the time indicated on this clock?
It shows 3 h 36 min
